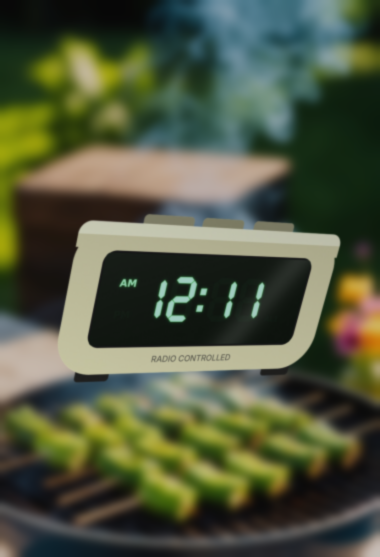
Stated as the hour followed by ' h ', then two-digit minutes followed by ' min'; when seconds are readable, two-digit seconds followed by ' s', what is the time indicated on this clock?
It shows 12 h 11 min
